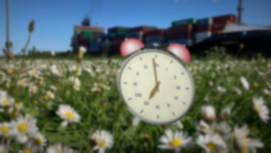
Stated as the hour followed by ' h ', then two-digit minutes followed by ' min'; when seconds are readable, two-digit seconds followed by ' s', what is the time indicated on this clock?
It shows 6 h 59 min
